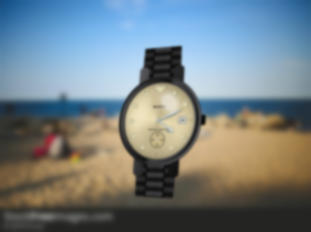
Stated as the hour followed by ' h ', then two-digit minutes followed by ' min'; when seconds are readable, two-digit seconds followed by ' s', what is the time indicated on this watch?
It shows 4 h 11 min
